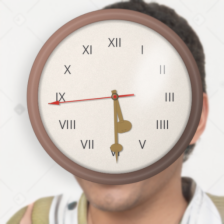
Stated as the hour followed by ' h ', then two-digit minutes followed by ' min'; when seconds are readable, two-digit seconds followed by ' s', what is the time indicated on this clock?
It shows 5 h 29 min 44 s
